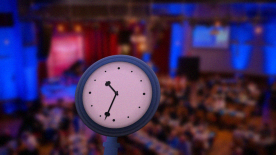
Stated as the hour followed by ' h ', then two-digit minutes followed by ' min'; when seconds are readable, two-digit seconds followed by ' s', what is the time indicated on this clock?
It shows 10 h 33 min
